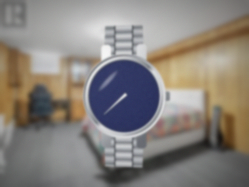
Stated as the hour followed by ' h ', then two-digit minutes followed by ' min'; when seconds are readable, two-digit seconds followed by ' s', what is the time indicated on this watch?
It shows 7 h 38 min
